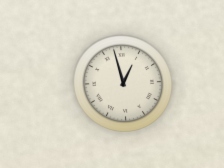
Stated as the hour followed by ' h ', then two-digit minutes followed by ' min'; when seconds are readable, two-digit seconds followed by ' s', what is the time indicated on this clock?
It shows 12 h 58 min
